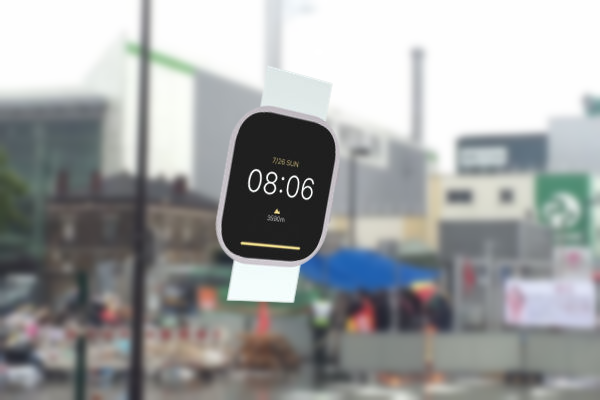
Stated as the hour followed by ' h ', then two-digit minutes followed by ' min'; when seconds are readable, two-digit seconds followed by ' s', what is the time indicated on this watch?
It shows 8 h 06 min
